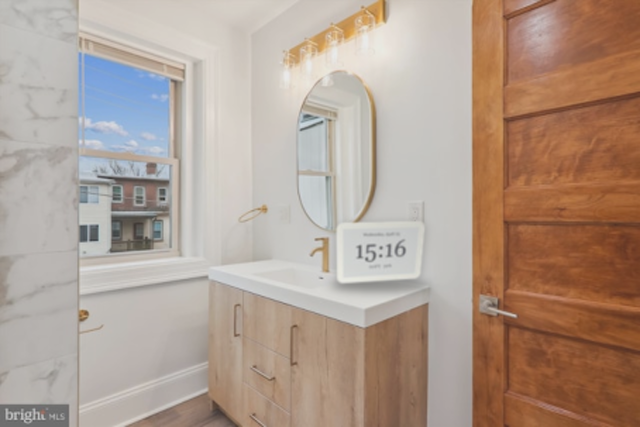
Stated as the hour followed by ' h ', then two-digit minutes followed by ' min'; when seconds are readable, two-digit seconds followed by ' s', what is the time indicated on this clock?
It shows 15 h 16 min
